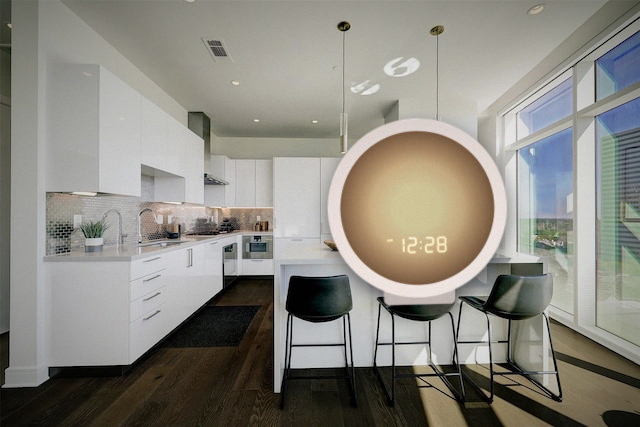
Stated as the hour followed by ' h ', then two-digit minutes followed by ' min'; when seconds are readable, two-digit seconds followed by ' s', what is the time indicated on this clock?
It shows 12 h 28 min
